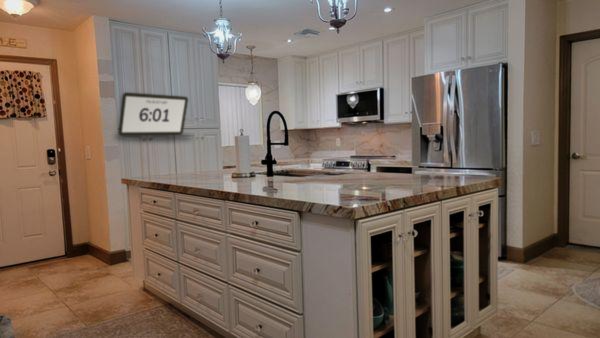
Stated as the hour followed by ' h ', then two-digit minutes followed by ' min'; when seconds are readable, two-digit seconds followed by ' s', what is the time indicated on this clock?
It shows 6 h 01 min
